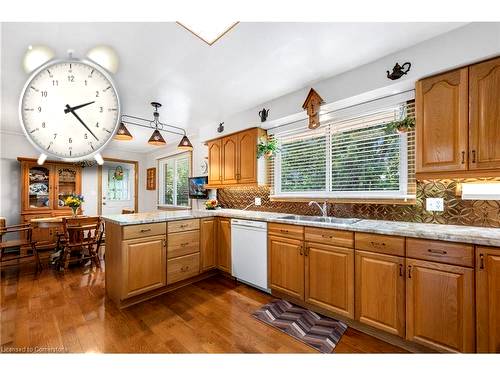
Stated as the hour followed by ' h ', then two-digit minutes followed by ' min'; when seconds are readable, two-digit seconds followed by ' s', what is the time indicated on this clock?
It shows 2 h 23 min
